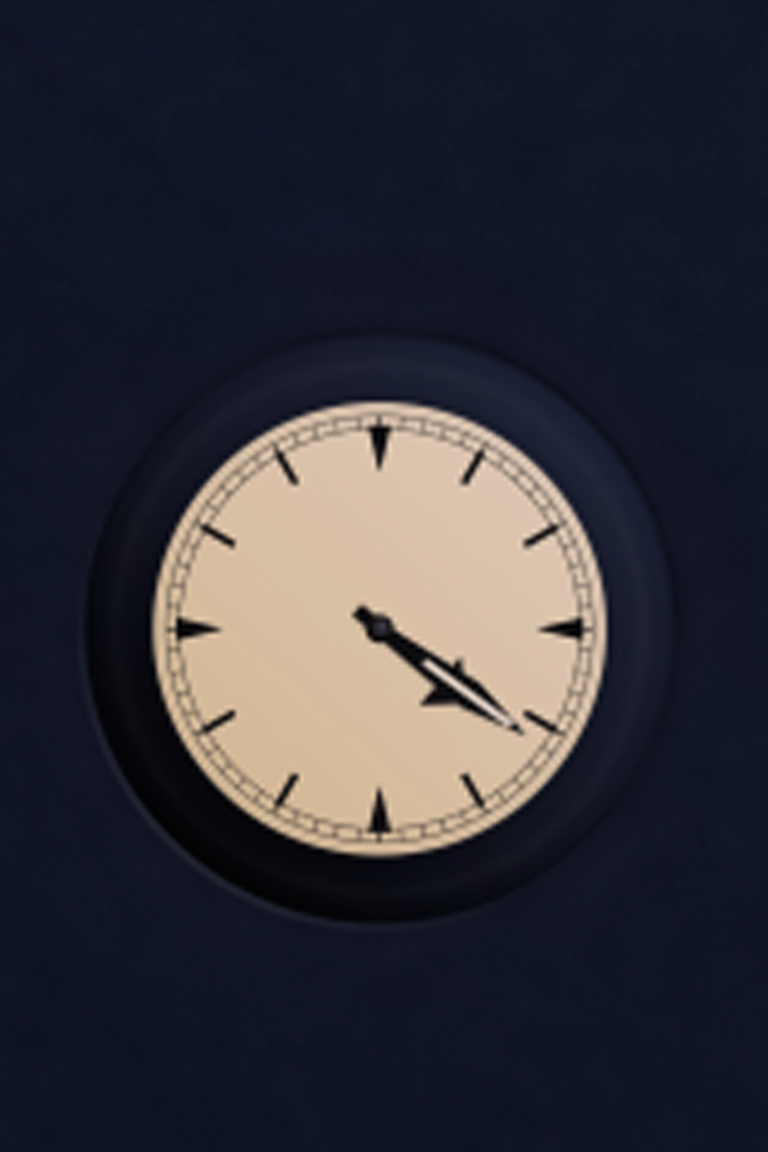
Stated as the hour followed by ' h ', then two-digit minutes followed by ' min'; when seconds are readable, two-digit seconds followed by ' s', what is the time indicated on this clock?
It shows 4 h 21 min
